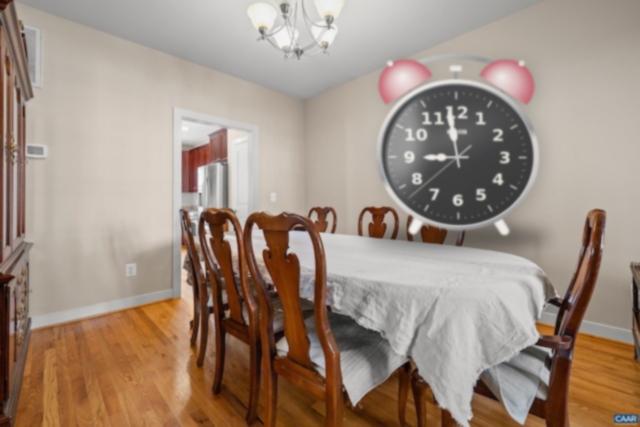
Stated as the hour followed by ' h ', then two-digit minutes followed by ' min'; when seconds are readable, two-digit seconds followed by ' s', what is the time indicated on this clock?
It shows 8 h 58 min 38 s
